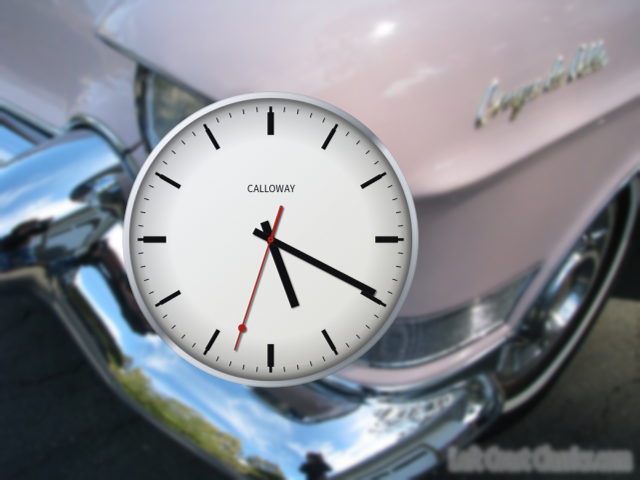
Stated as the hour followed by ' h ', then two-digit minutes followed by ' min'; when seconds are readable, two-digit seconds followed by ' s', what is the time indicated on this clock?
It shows 5 h 19 min 33 s
